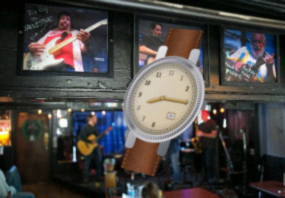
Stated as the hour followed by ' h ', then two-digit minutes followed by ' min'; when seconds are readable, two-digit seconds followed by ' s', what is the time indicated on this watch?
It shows 8 h 15 min
